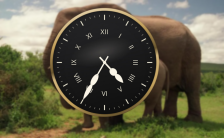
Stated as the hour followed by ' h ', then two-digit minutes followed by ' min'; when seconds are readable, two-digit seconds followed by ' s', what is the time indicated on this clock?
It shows 4 h 35 min
